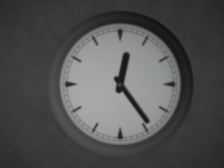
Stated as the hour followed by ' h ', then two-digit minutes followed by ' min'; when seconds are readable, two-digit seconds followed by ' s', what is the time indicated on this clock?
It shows 12 h 24 min
